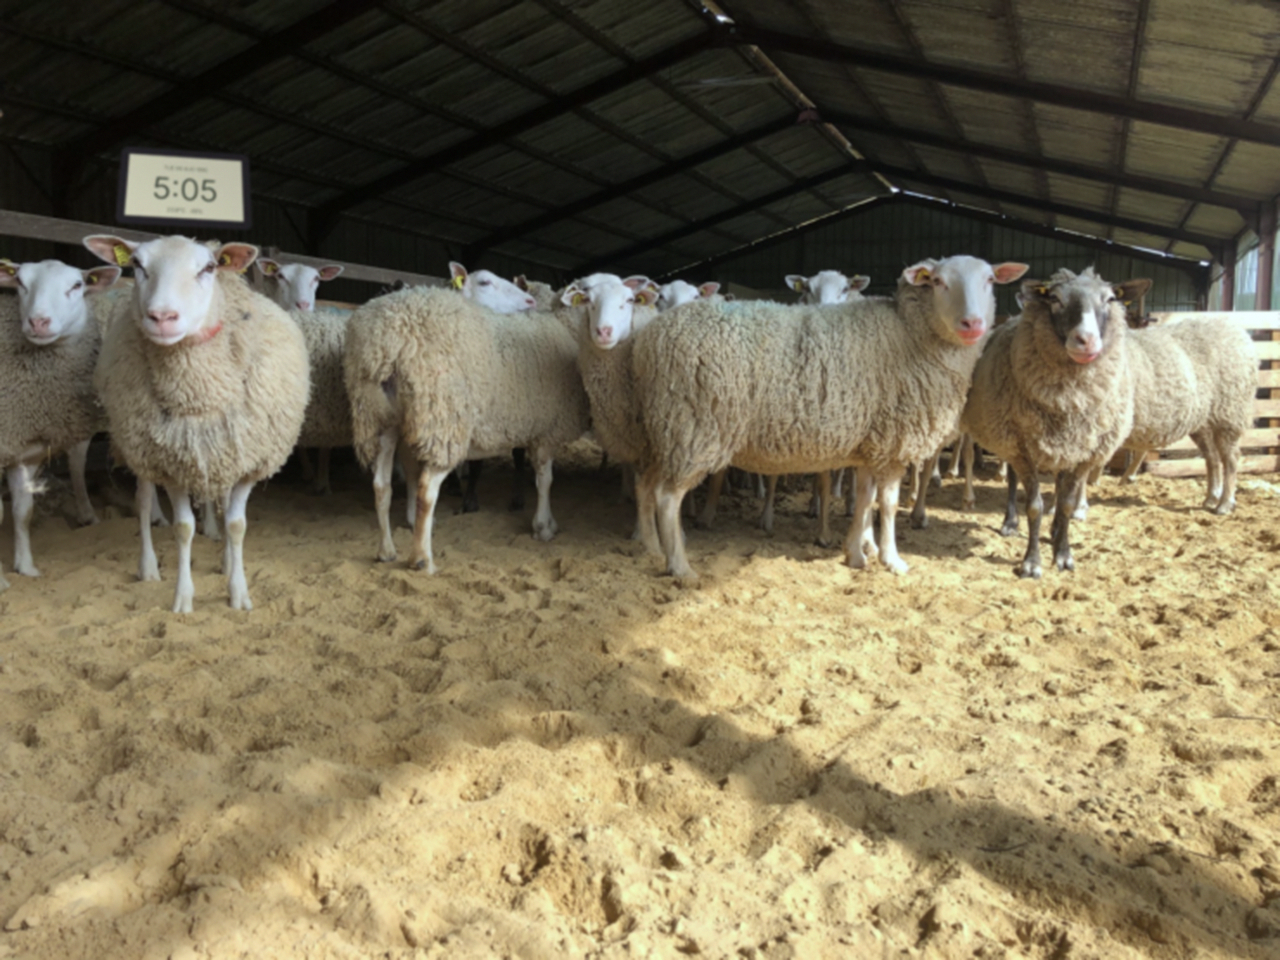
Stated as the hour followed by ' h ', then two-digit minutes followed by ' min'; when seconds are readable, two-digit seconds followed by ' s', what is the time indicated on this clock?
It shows 5 h 05 min
